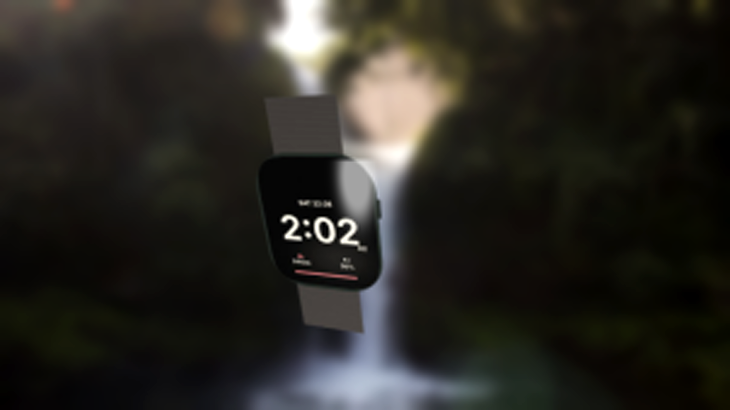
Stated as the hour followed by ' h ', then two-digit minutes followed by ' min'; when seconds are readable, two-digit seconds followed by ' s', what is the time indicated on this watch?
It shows 2 h 02 min
